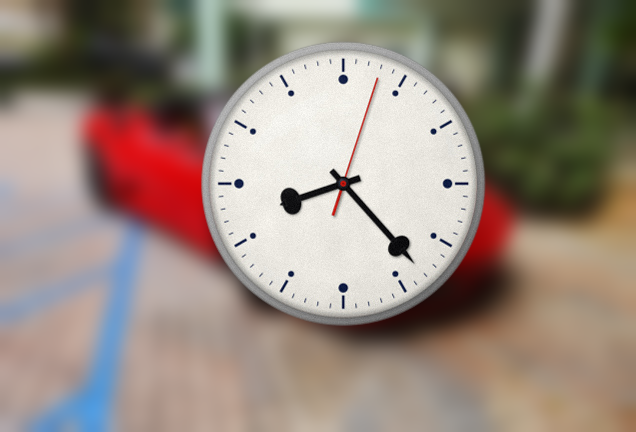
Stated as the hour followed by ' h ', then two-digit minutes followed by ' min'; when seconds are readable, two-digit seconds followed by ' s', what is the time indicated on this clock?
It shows 8 h 23 min 03 s
